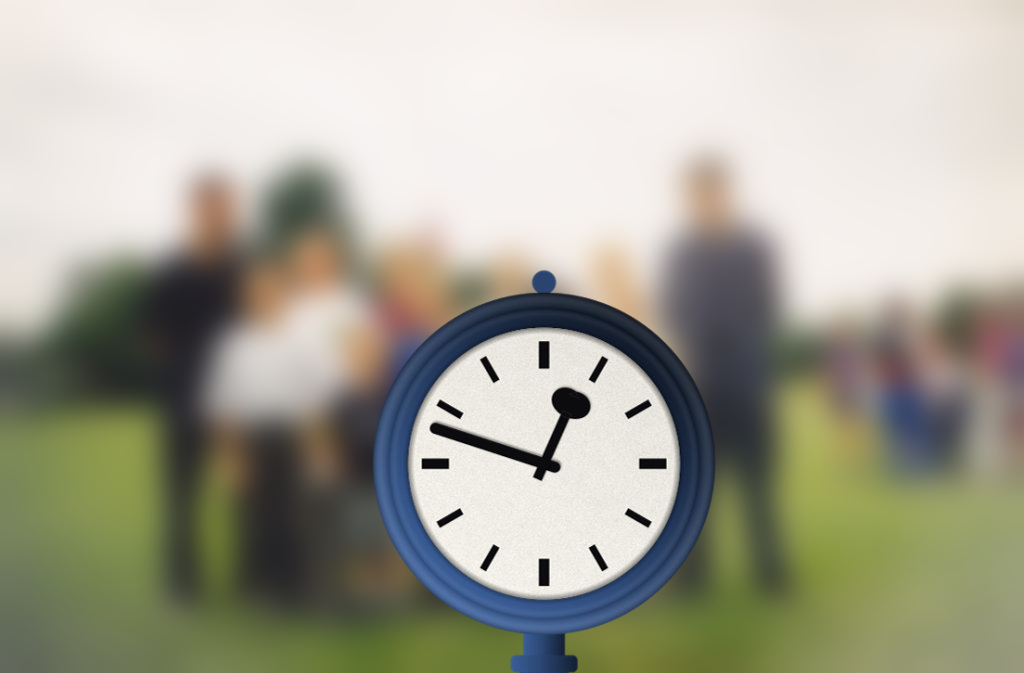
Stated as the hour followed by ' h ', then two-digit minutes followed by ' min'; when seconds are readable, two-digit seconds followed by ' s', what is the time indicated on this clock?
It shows 12 h 48 min
